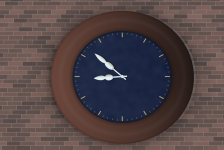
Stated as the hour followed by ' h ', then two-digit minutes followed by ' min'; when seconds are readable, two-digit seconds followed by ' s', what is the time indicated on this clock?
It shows 8 h 52 min
